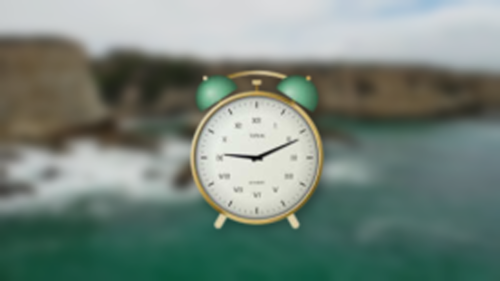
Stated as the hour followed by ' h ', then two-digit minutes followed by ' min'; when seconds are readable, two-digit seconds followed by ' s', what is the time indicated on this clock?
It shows 9 h 11 min
